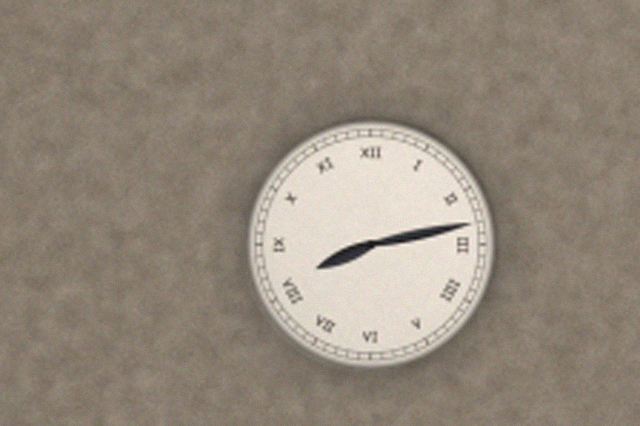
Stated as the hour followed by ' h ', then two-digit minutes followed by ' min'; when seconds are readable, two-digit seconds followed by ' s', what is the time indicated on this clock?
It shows 8 h 13 min
